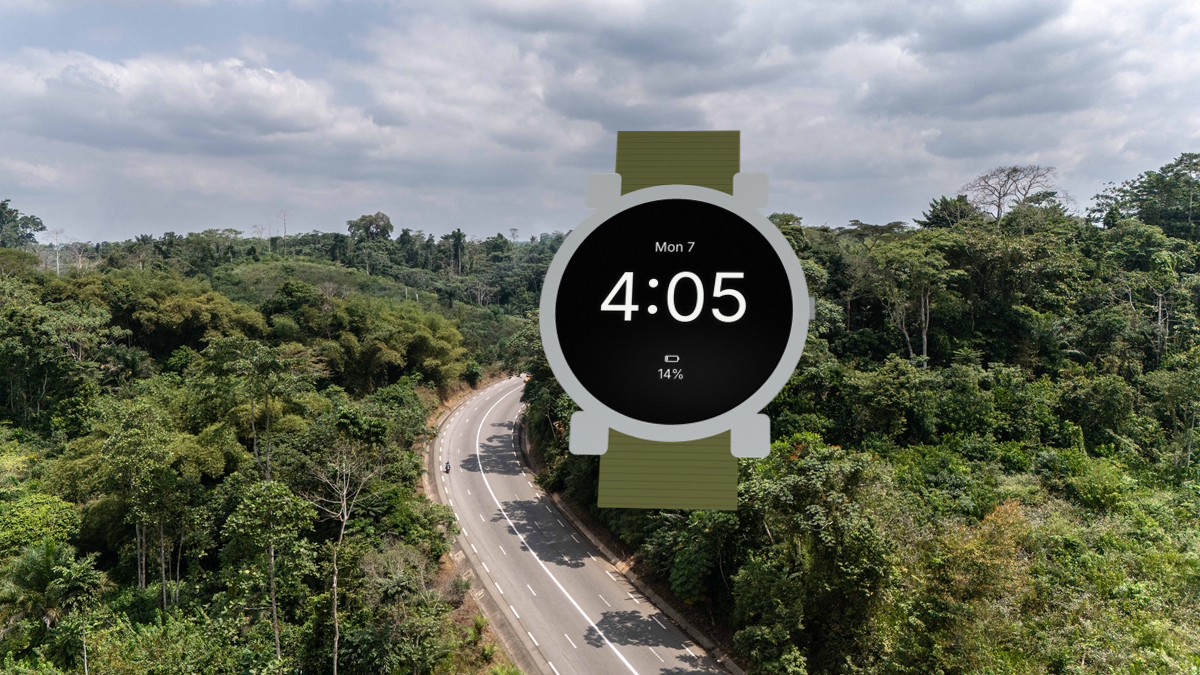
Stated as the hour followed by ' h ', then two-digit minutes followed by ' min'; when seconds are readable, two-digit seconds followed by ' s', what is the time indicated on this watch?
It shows 4 h 05 min
